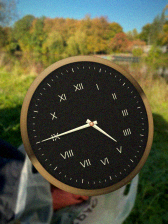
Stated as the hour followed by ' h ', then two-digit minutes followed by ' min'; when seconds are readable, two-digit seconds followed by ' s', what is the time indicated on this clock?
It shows 4 h 45 min
